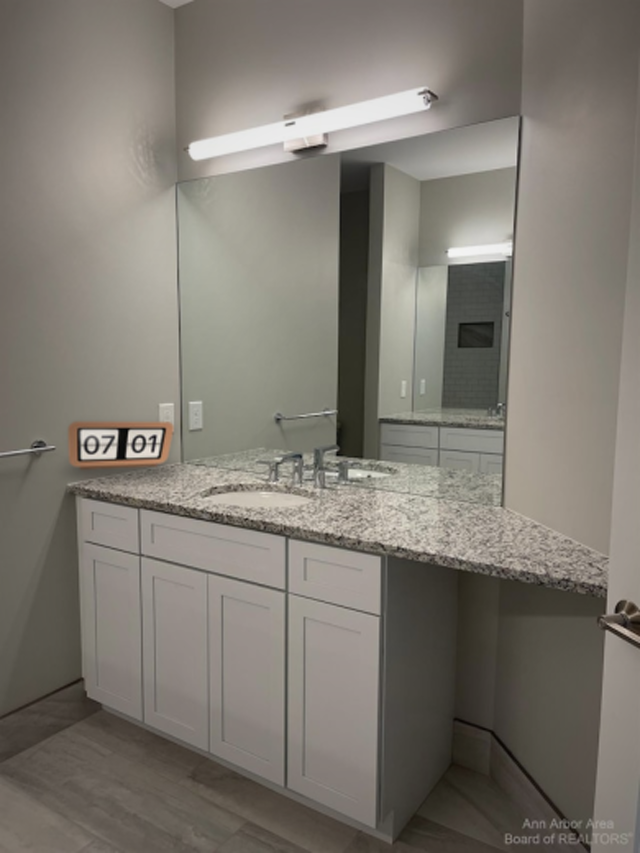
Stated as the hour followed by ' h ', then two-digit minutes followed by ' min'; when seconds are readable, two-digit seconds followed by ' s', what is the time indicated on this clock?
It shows 7 h 01 min
